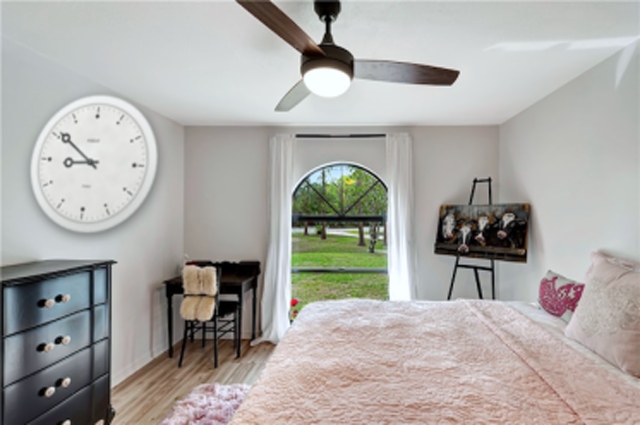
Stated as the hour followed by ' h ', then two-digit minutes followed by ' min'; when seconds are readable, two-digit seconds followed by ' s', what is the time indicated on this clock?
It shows 8 h 51 min
